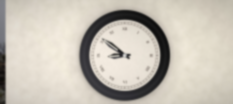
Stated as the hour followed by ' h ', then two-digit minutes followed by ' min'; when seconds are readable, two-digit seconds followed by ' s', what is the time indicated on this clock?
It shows 8 h 51 min
